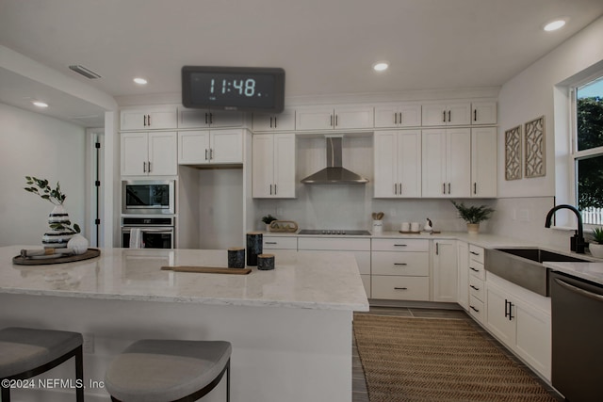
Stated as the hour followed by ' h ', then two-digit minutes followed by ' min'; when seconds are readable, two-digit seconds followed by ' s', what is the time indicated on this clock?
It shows 11 h 48 min
